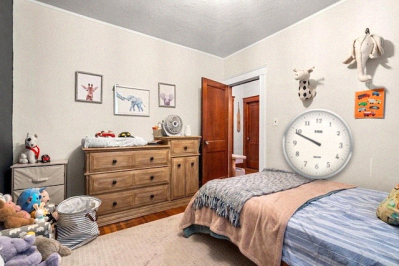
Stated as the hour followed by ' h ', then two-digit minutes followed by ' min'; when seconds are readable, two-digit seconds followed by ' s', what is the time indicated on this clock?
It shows 9 h 49 min
